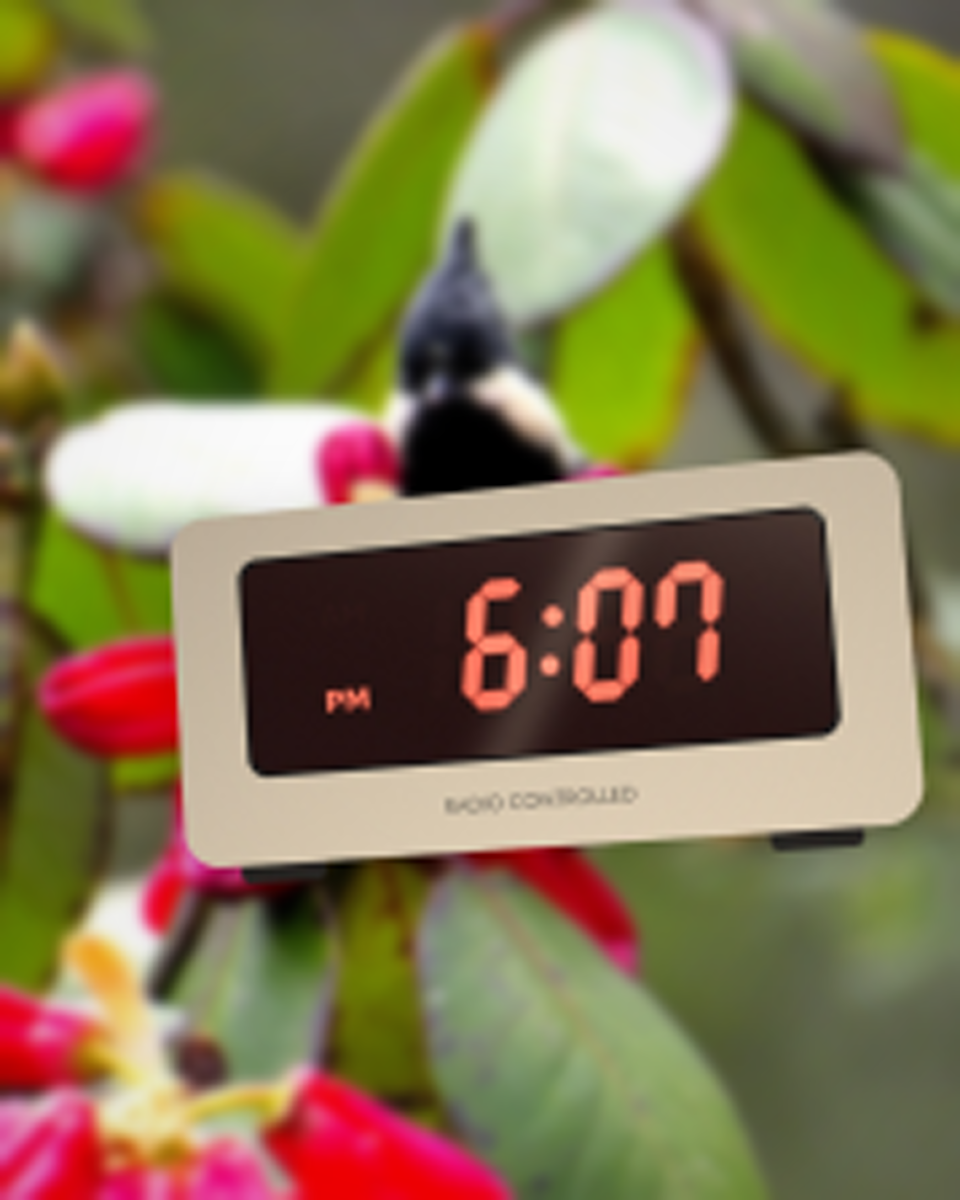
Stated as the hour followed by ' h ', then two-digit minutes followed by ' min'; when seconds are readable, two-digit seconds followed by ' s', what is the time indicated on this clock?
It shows 6 h 07 min
